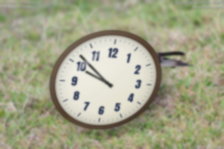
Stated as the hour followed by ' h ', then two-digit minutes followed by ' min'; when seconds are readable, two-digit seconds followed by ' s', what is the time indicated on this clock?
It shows 9 h 52 min
